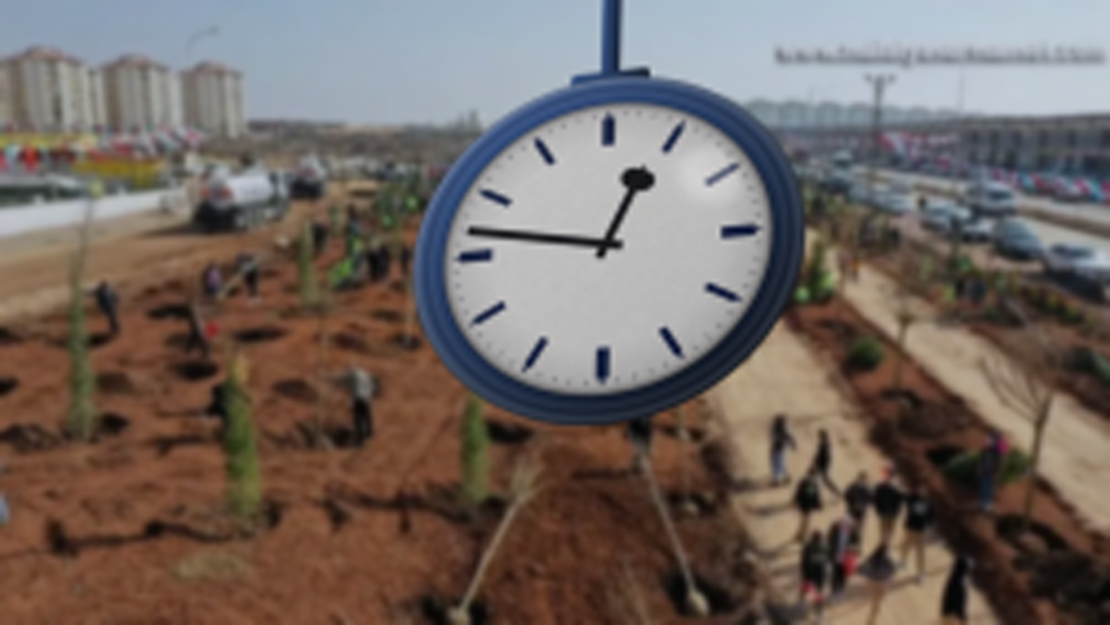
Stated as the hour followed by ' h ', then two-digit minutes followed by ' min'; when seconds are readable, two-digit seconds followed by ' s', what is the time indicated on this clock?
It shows 12 h 47 min
